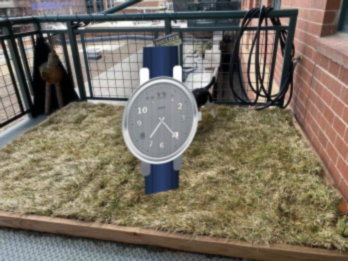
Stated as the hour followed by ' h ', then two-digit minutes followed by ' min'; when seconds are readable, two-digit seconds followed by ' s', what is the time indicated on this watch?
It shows 7 h 23 min
